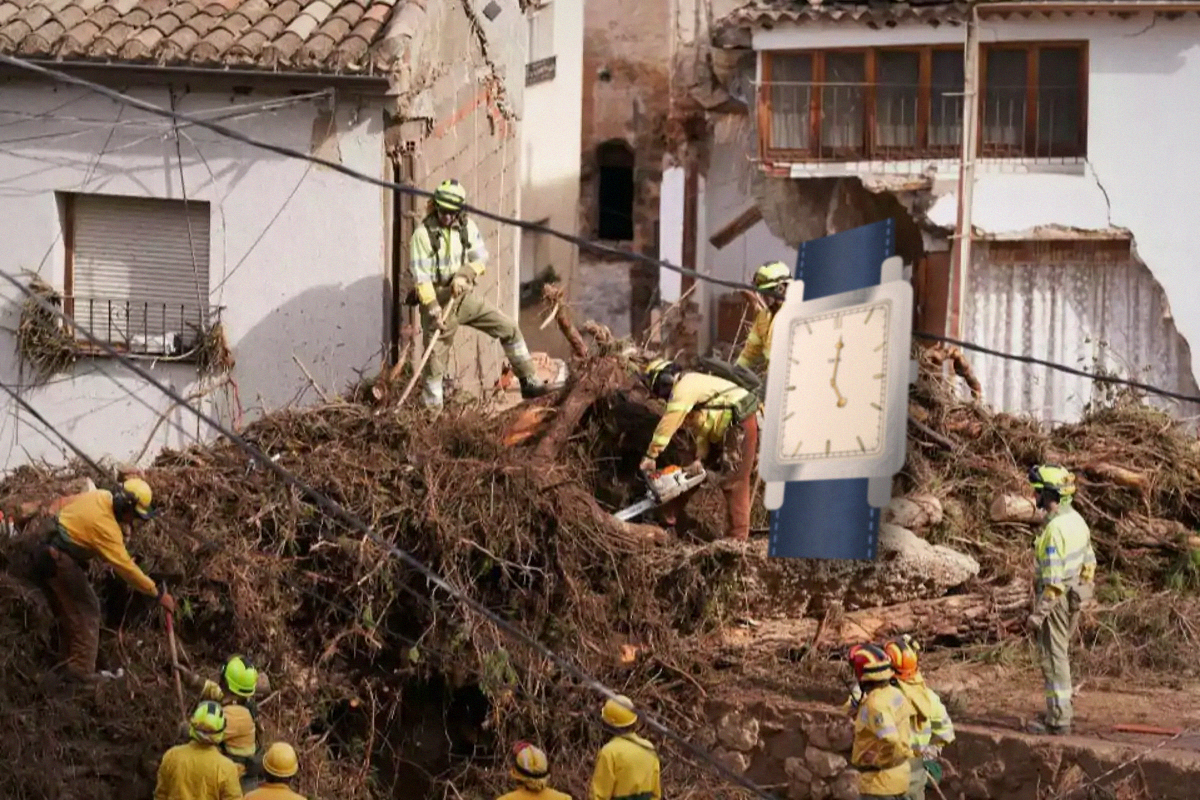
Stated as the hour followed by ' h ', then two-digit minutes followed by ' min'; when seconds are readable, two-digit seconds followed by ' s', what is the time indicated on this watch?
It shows 5 h 01 min
